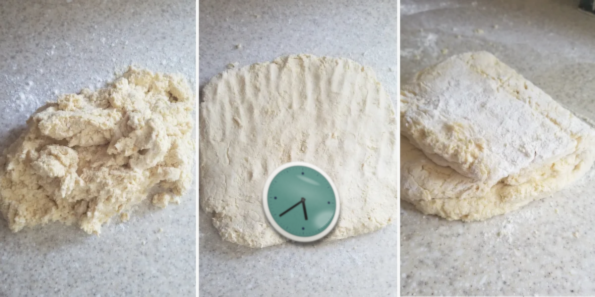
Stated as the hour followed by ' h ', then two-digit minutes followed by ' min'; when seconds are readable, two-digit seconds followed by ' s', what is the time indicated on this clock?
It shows 5 h 39 min
